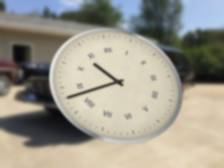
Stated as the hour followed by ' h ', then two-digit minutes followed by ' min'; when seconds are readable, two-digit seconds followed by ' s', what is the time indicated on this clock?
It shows 10 h 43 min
